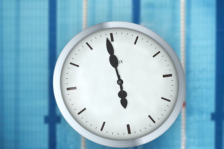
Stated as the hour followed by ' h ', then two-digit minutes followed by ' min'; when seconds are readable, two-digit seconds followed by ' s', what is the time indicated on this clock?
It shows 5 h 59 min
